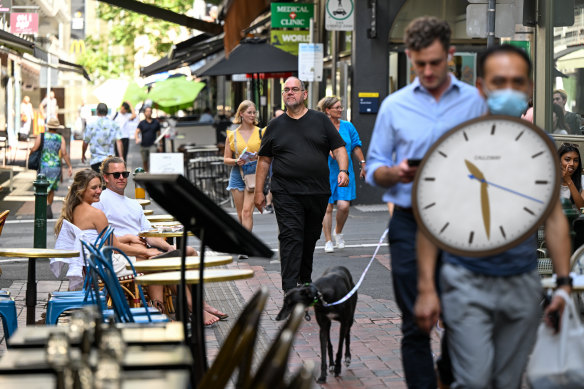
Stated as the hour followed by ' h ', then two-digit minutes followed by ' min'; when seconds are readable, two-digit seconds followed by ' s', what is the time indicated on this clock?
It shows 10 h 27 min 18 s
